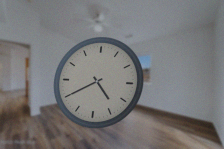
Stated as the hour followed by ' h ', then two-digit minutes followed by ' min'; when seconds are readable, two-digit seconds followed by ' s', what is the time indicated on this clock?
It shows 4 h 40 min
